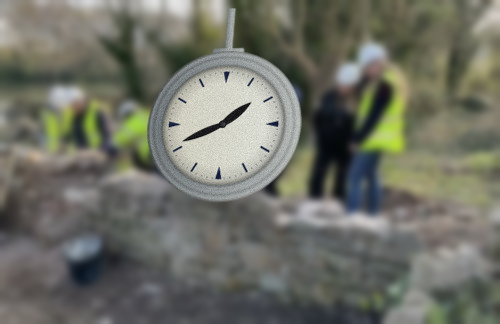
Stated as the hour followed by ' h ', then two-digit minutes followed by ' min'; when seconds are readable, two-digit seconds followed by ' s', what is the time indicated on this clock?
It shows 1 h 41 min
